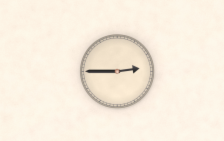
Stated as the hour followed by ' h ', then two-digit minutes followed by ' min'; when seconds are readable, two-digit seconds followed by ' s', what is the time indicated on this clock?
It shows 2 h 45 min
